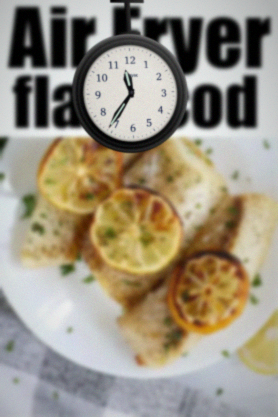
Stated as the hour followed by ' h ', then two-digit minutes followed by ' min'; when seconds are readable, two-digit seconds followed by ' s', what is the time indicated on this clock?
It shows 11 h 36 min
